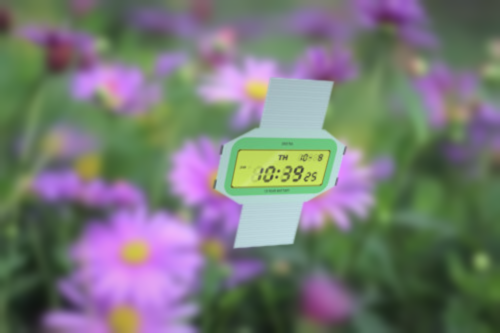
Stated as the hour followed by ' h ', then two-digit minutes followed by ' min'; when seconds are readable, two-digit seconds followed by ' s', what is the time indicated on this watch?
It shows 10 h 39 min 25 s
